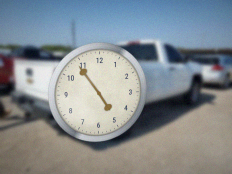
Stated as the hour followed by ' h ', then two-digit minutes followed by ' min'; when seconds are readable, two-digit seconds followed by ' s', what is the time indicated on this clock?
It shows 4 h 54 min
